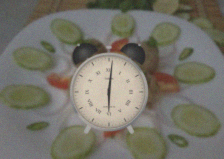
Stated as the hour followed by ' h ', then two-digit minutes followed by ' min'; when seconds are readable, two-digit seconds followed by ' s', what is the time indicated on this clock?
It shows 6 h 01 min
